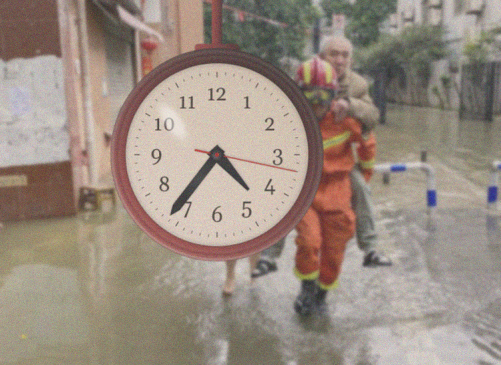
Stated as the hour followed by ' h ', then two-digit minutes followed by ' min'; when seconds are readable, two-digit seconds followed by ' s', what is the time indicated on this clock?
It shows 4 h 36 min 17 s
